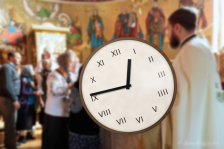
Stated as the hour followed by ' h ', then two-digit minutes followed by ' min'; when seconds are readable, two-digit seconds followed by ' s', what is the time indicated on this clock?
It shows 12 h 46 min
